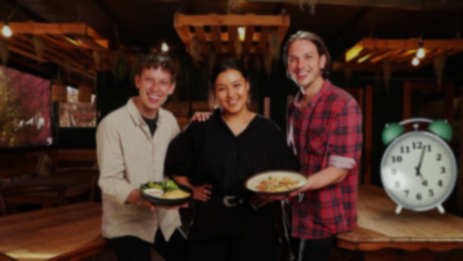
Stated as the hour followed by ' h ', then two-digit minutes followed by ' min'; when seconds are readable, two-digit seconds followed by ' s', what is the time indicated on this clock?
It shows 5 h 03 min
